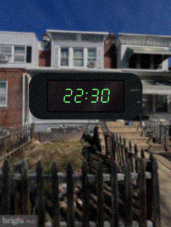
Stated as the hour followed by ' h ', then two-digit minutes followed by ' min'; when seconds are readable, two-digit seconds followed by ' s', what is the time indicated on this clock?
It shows 22 h 30 min
